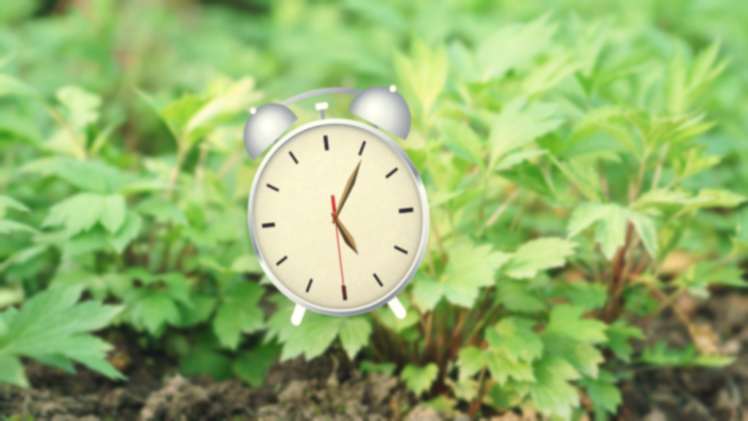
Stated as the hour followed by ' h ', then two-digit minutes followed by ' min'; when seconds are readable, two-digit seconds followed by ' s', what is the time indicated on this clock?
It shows 5 h 05 min 30 s
